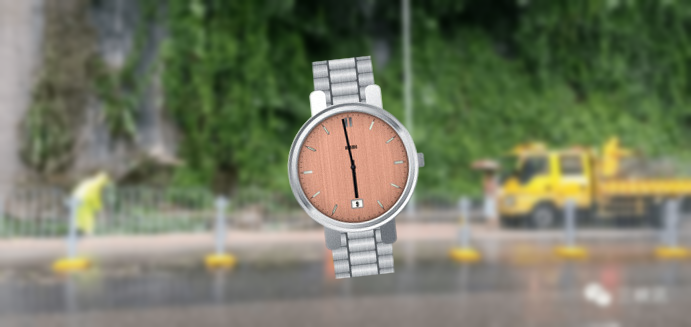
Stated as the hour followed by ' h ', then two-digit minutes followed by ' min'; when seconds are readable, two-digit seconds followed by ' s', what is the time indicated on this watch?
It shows 5 h 59 min
